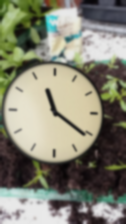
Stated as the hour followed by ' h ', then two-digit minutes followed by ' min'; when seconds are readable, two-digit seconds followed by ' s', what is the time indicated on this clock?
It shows 11 h 21 min
